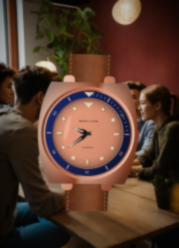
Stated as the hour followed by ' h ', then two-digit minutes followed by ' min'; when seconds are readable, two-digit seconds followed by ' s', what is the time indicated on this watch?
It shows 9 h 39 min
